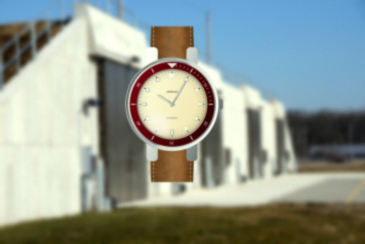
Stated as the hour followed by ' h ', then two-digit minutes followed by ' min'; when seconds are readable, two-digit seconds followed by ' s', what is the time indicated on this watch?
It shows 10 h 05 min
